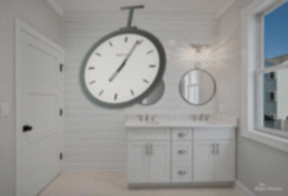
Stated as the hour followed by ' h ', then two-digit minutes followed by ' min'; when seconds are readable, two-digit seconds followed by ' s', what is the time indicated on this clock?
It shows 7 h 04 min
